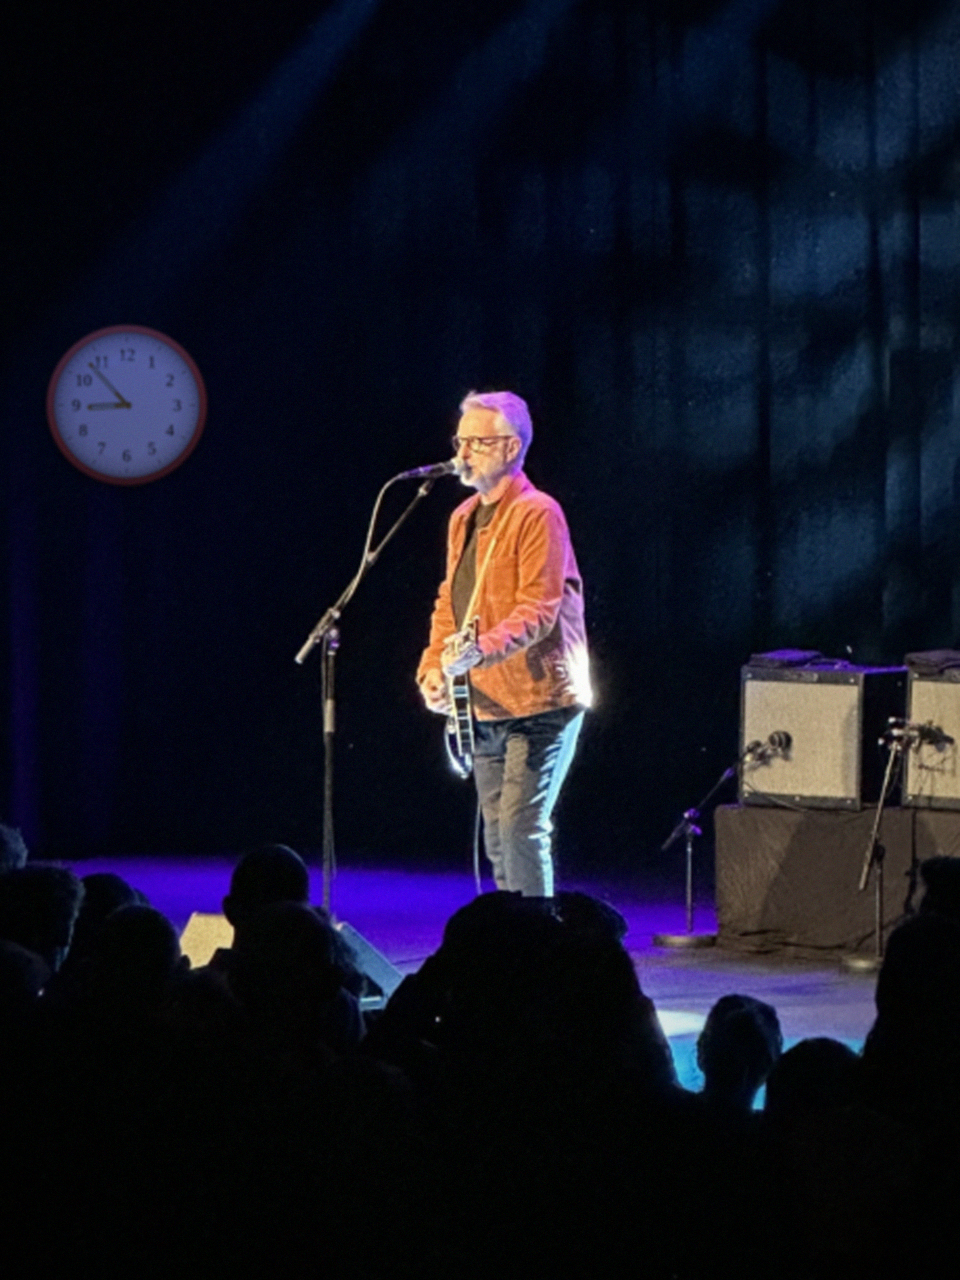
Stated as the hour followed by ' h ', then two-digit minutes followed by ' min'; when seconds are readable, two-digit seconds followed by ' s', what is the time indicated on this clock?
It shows 8 h 53 min
